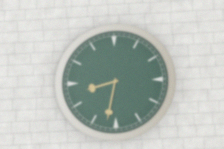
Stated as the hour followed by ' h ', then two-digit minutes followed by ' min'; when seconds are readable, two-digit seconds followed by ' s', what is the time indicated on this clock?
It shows 8 h 32 min
